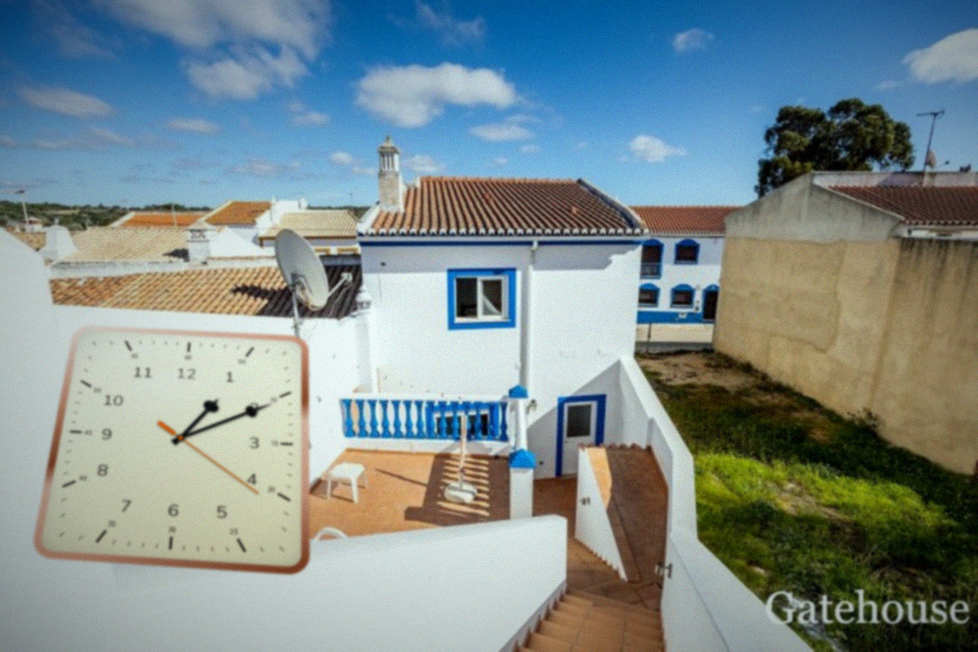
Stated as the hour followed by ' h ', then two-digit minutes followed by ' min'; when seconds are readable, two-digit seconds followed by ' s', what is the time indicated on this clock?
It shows 1 h 10 min 21 s
